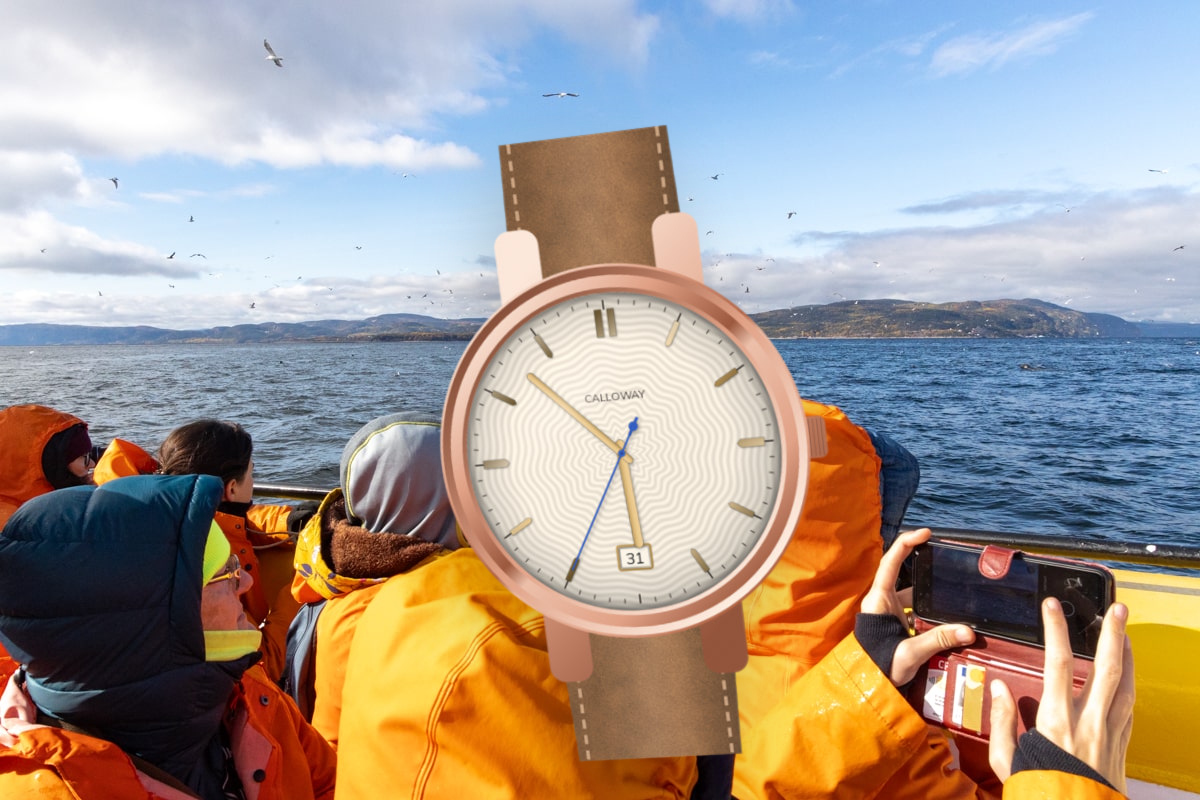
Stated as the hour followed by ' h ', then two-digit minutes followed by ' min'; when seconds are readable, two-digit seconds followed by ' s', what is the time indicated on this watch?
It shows 5 h 52 min 35 s
